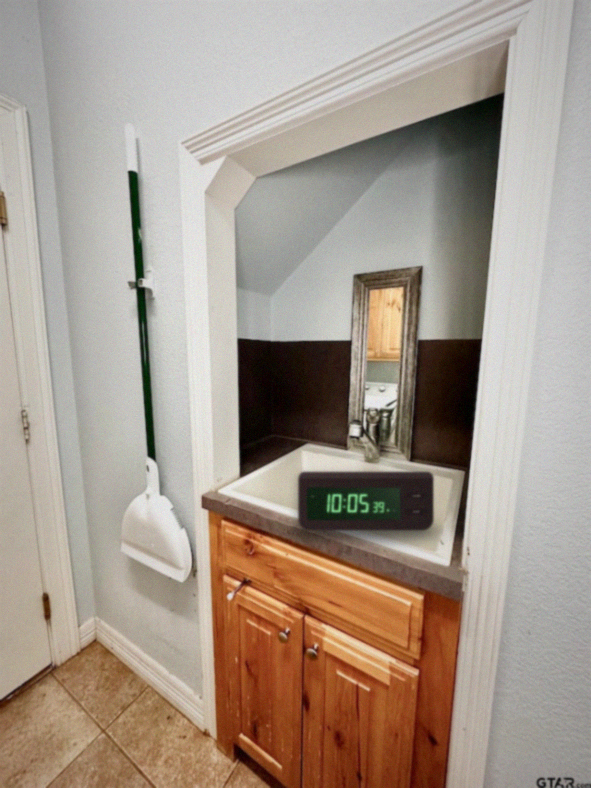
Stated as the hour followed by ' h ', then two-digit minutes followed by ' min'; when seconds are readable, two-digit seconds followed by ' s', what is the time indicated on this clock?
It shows 10 h 05 min
